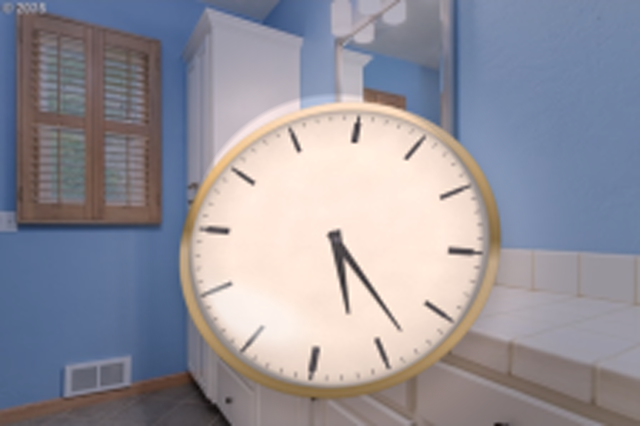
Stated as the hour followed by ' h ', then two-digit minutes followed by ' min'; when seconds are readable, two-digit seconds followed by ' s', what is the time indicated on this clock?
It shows 5 h 23 min
